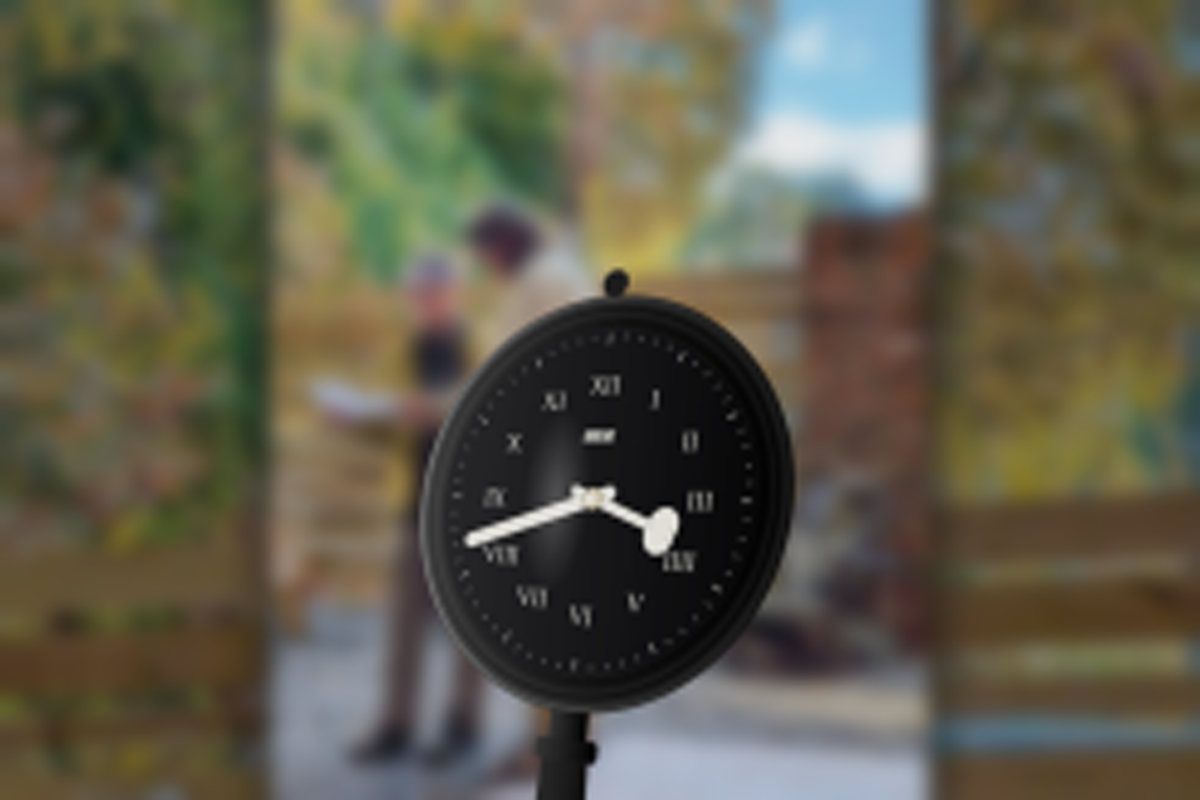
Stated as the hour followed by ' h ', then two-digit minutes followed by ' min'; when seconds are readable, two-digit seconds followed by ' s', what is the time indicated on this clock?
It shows 3 h 42 min
